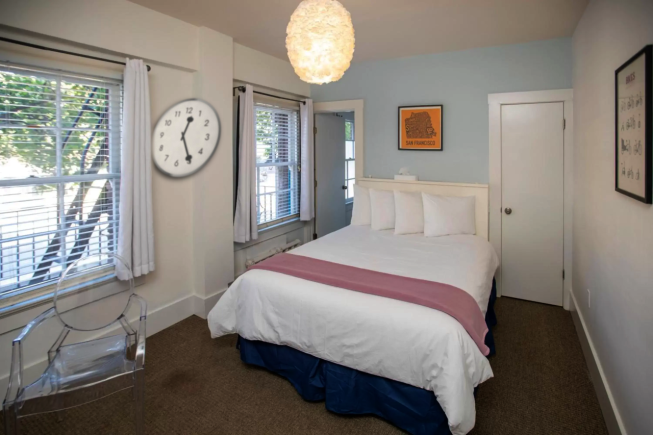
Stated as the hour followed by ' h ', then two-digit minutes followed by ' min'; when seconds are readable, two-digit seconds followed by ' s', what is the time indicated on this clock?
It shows 12 h 25 min
